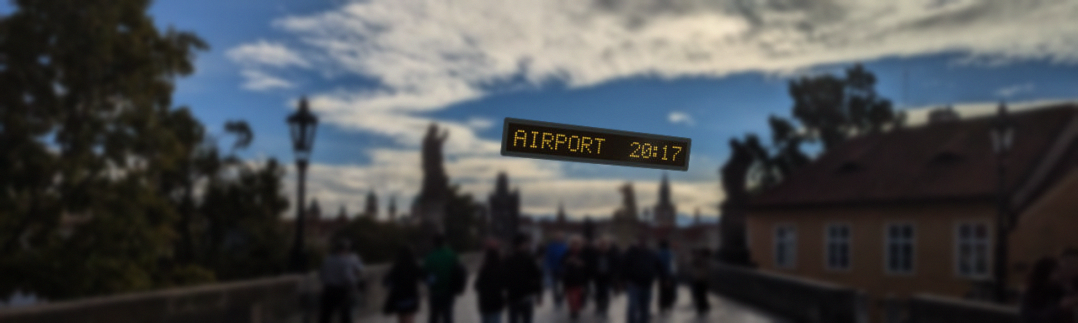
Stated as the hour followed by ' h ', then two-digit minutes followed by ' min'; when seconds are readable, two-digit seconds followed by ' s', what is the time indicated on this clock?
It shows 20 h 17 min
